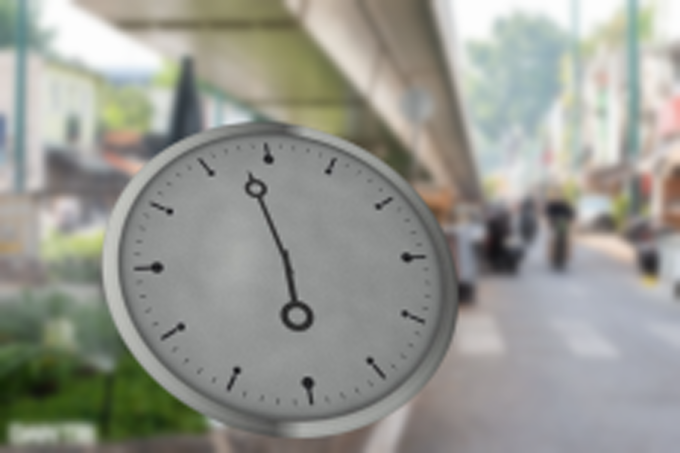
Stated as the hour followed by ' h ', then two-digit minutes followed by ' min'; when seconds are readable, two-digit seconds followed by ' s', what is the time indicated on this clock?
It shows 5 h 58 min
